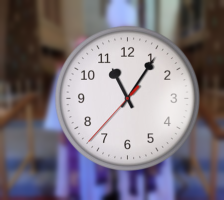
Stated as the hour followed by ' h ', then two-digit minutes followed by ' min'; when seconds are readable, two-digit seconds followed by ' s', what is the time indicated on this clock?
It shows 11 h 05 min 37 s
